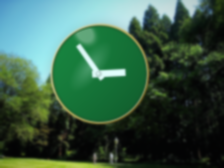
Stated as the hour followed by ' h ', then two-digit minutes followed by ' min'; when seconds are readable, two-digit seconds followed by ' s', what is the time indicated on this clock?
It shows 2 h 54 min
